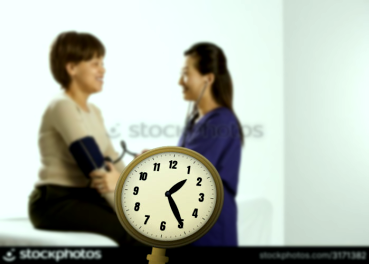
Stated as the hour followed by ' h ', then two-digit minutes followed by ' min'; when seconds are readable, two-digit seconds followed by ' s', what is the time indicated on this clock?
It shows 1 h 25 min
